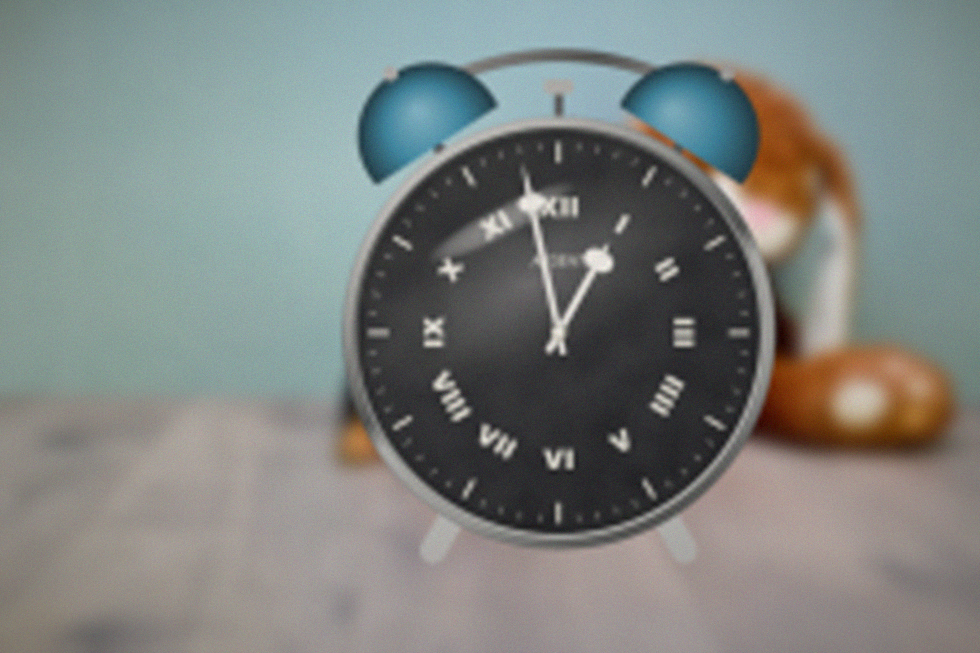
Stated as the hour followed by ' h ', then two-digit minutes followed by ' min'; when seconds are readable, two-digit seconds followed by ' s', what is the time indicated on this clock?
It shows 12 h 58 min
